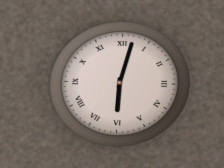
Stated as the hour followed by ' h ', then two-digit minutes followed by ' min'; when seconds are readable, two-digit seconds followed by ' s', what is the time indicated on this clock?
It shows 6 h 02 min
